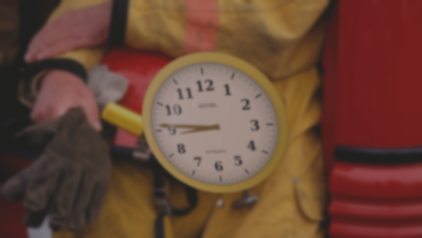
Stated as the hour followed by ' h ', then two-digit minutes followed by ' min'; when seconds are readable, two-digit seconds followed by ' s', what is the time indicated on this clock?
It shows 8 h 46 min
